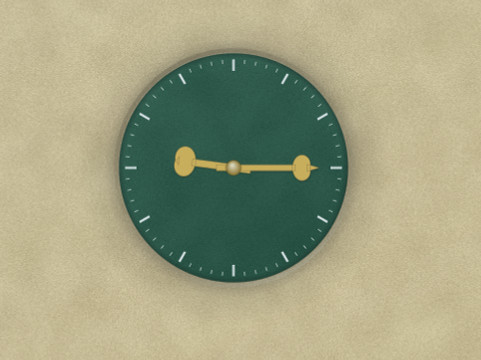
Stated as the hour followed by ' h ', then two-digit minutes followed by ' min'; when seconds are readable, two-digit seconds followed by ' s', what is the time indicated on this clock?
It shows 9 h 15 min
